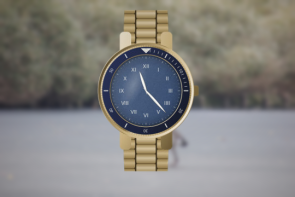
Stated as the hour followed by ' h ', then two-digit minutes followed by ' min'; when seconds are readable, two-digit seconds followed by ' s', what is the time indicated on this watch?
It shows 11 h 23 min
